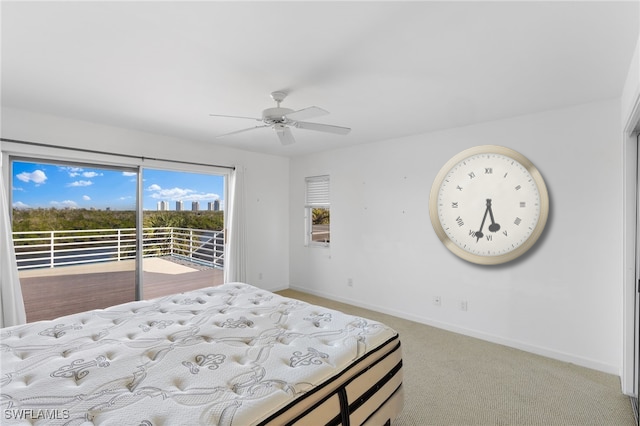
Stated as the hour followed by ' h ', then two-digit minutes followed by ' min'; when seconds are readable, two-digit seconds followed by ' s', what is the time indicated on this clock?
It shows 5 h 33 min
